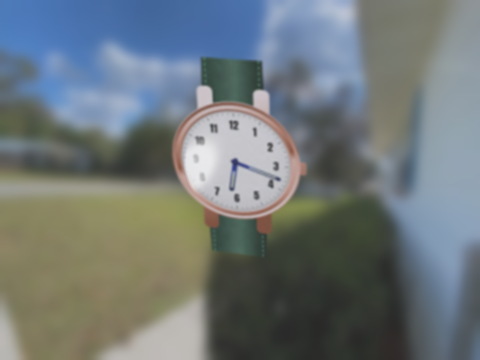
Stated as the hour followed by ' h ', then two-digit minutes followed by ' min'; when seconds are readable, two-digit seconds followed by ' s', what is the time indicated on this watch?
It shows 6 h 18 min
